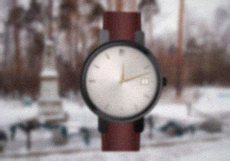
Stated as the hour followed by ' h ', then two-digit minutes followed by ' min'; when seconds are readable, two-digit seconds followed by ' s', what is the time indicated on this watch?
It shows 12 h 12 min
